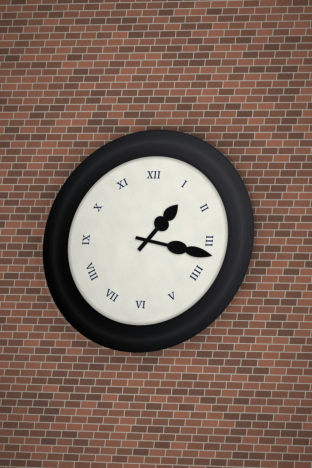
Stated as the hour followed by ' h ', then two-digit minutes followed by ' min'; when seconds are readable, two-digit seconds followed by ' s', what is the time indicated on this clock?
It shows 1 h 17 min
